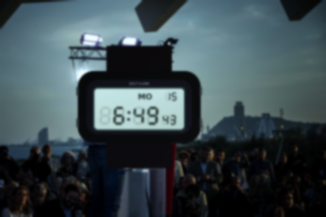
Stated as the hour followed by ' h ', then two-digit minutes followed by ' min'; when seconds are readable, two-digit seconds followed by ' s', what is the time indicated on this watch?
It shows 6 h 49 min
